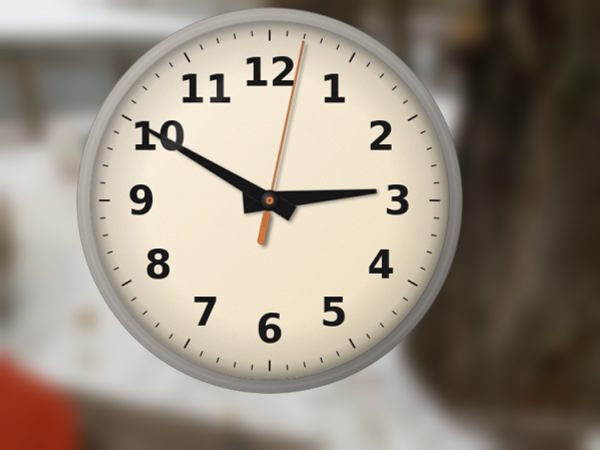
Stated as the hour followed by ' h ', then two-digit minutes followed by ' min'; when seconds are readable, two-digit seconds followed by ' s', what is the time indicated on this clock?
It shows 2 h 50 min 02 s
